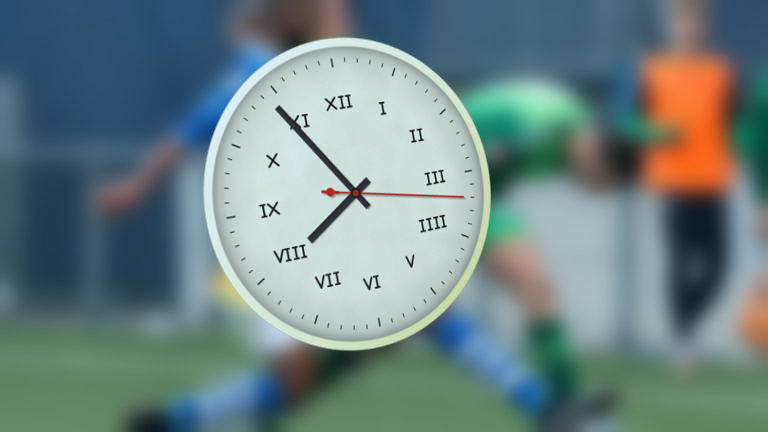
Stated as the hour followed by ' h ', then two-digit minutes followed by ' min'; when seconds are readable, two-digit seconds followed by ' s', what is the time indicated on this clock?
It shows 7 h 54 min 17 s
